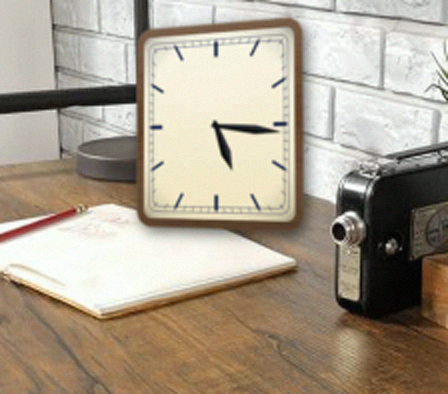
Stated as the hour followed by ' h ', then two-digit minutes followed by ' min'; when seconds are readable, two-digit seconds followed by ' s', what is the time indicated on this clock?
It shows 5 h 16 min
